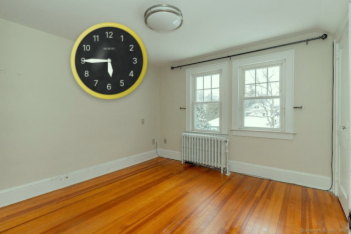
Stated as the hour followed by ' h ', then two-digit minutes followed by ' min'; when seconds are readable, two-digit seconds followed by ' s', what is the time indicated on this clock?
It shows 5 h 45 min
